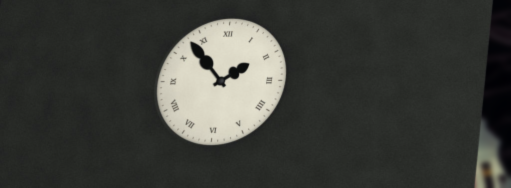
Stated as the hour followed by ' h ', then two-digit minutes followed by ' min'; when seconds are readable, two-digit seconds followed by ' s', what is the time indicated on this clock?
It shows 1 h 53 min
